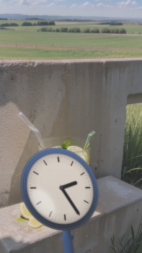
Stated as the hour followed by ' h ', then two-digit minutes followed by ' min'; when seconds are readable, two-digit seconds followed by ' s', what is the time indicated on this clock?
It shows 2 h 25 min
